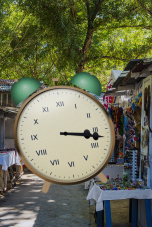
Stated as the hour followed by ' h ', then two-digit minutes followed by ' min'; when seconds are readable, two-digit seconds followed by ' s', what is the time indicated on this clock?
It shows 3 h 17 min
